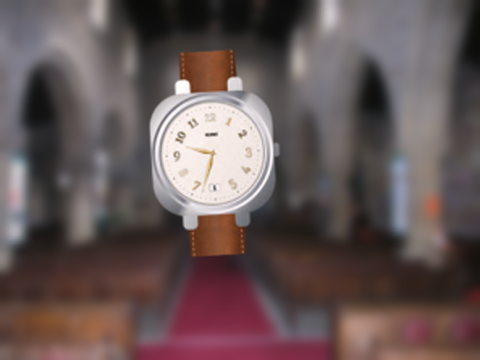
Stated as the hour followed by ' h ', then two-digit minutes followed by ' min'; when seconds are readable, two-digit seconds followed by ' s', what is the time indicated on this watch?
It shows 9 h 33 min
